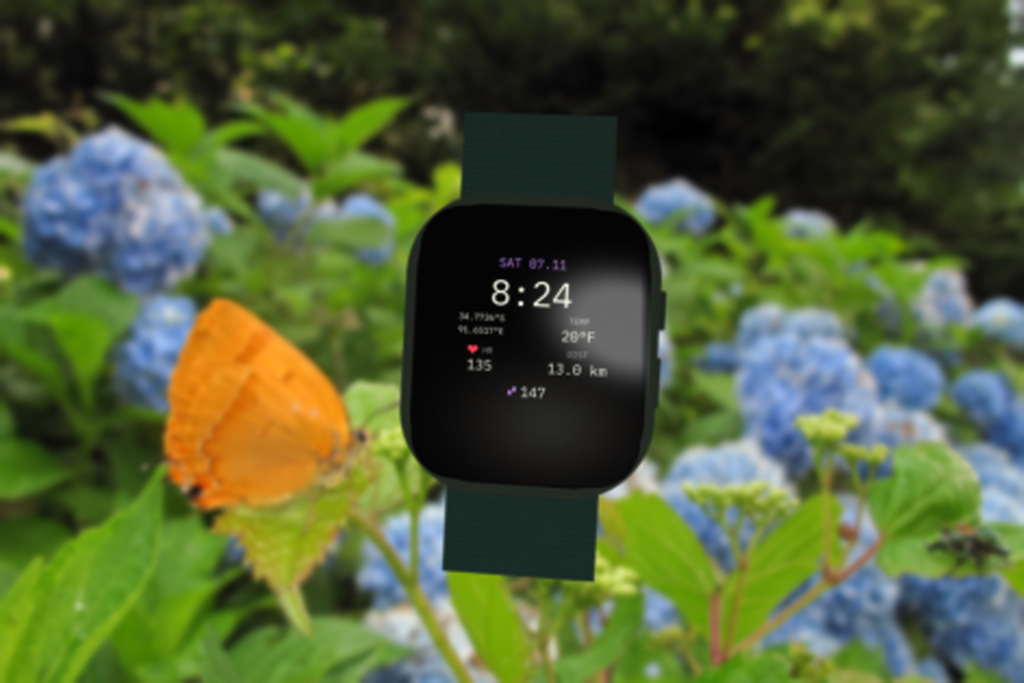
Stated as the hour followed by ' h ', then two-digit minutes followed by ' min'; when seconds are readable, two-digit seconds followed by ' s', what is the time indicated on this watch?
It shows 8 h 24 min
